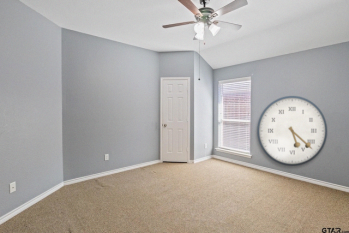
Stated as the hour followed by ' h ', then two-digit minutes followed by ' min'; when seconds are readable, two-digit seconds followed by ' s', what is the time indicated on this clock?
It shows 5 h 22 min
